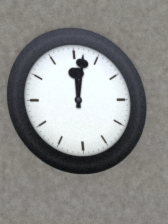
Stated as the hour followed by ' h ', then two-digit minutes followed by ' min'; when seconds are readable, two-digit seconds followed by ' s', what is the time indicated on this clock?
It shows 12 h 02 min
